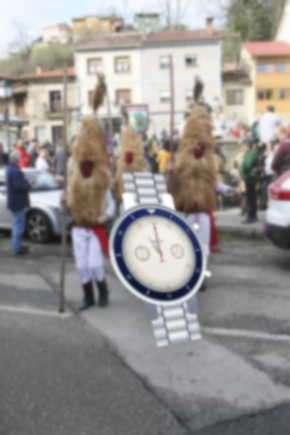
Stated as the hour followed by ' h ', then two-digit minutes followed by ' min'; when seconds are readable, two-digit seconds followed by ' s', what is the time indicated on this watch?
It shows 11 h 00 min
